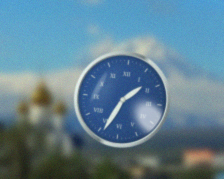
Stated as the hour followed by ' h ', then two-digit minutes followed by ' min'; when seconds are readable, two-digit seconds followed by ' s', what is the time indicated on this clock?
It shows 1 h 34 min
